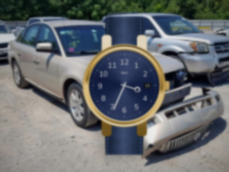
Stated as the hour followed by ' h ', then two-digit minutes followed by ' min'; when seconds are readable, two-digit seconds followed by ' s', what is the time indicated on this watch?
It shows 3 h 34 min
